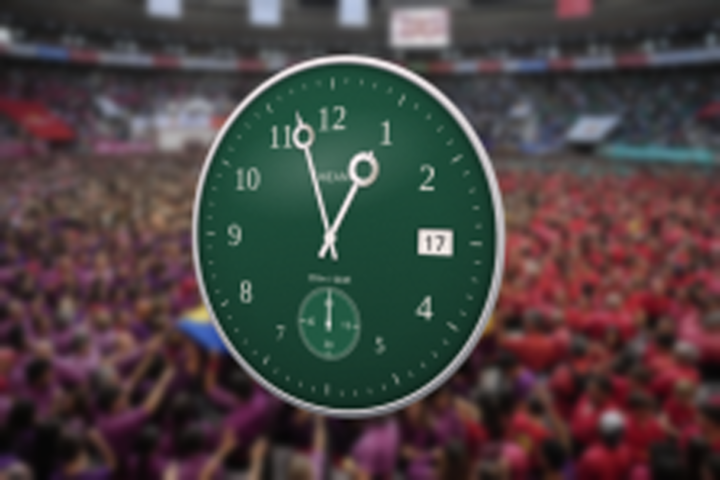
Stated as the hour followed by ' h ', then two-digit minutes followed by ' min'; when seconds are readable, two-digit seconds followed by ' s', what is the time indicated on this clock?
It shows 12 h 57 min
